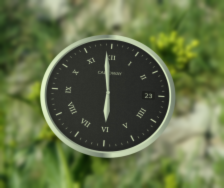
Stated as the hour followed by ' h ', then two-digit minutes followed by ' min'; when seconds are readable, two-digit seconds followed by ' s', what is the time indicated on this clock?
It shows 5 h 59 min
